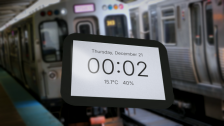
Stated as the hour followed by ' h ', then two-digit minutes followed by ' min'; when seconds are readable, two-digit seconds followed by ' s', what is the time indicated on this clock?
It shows 0 h 02 min
